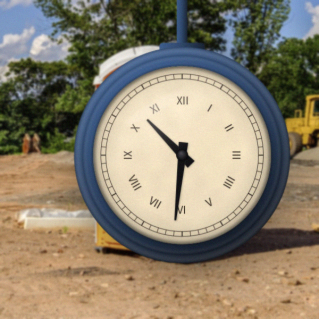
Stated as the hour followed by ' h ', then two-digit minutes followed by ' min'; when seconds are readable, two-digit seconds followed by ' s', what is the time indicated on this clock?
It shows 10 h 31 min
